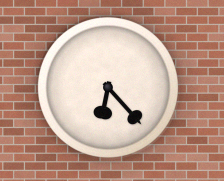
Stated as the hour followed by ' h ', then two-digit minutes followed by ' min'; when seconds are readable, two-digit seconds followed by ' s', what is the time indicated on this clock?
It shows 6 h 23 min
